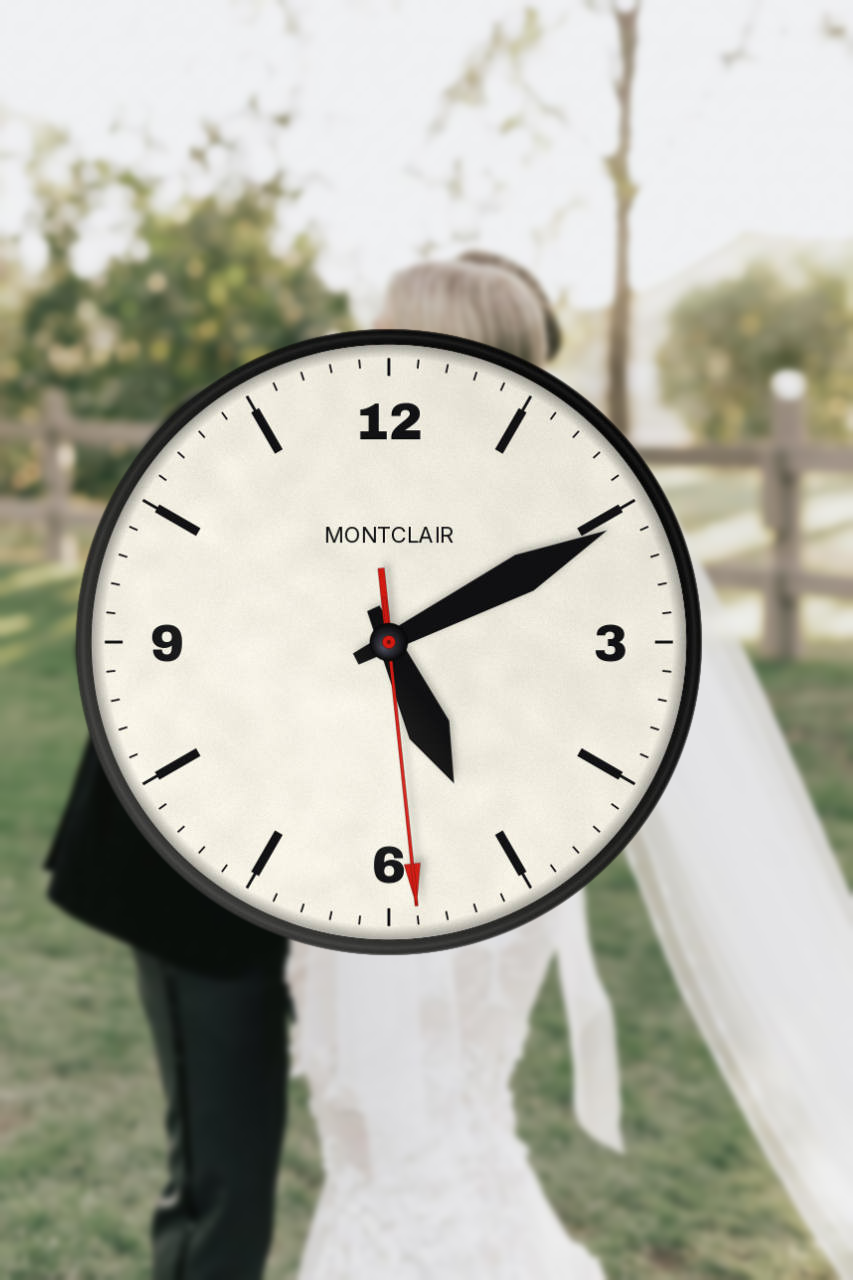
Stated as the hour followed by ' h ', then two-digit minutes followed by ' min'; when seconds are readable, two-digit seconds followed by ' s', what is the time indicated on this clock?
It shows 5 h 10 min 29 s
